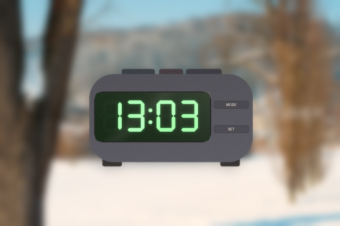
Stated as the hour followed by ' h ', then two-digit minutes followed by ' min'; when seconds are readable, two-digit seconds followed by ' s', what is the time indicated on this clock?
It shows 13 h 03 min
